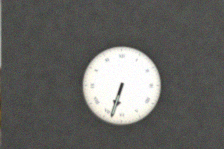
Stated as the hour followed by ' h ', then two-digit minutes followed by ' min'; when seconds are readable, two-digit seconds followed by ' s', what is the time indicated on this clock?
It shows 6 h 33 min
